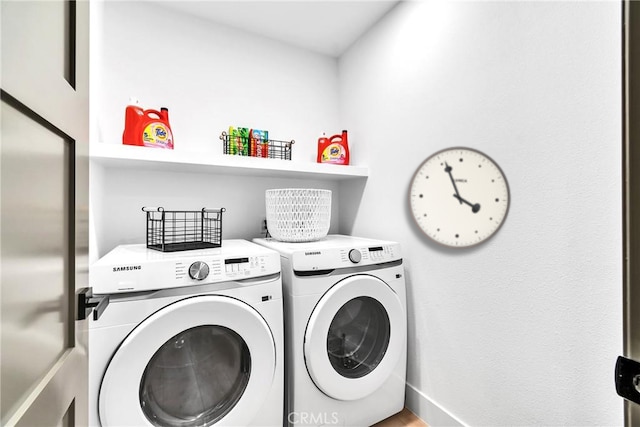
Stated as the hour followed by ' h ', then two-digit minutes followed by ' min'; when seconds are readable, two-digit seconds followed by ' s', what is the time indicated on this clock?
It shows 3 h 56 min
